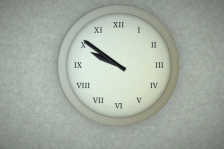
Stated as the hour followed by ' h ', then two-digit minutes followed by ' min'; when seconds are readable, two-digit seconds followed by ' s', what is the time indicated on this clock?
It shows 9 h 51 min
